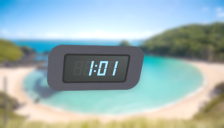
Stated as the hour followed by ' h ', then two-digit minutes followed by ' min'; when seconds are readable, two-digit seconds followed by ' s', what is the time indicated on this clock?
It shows 1 h 01 min
